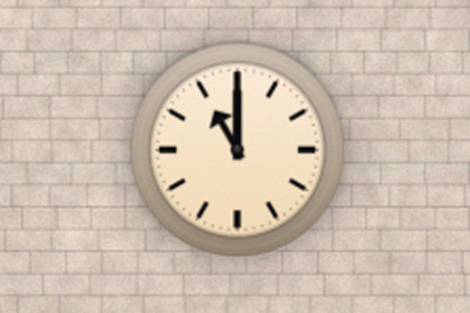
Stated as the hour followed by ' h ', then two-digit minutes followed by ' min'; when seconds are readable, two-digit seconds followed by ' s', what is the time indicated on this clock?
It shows 11 h 00 min
